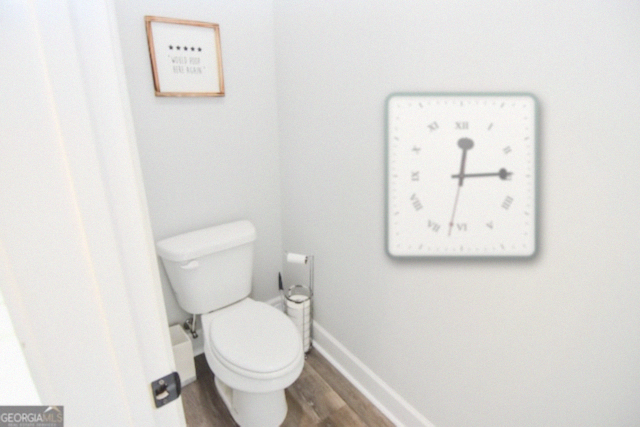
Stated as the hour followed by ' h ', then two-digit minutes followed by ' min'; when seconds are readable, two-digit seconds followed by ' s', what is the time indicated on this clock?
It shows 12 h 14 min 32 s
